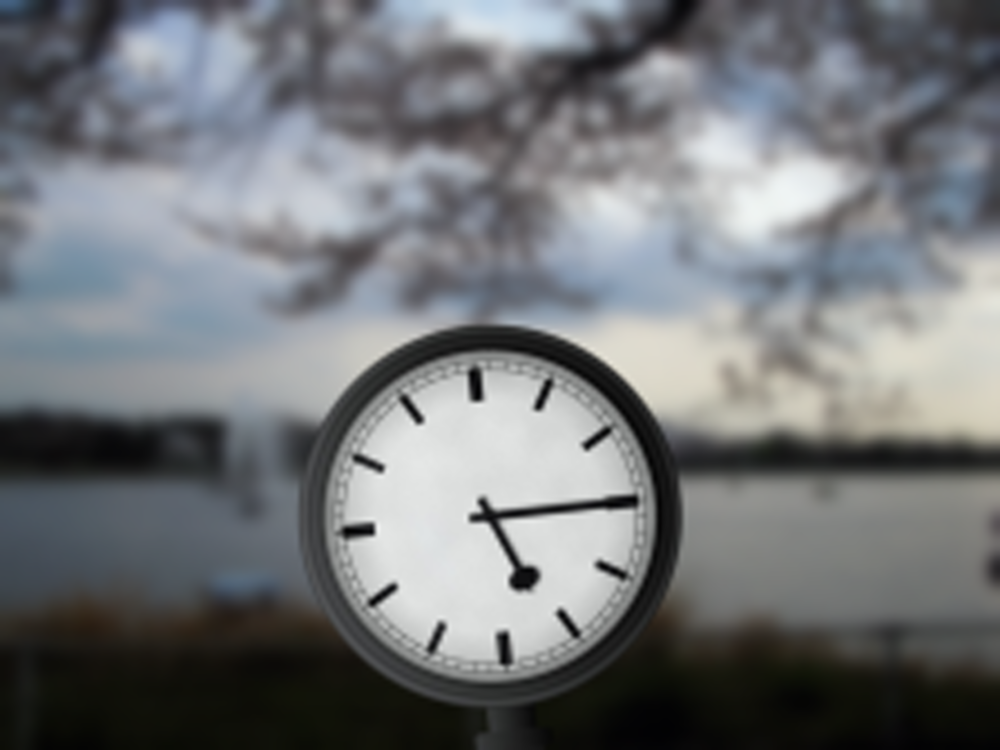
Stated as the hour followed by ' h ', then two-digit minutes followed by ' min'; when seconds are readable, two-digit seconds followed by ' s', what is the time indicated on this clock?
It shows 5 h 15 min
